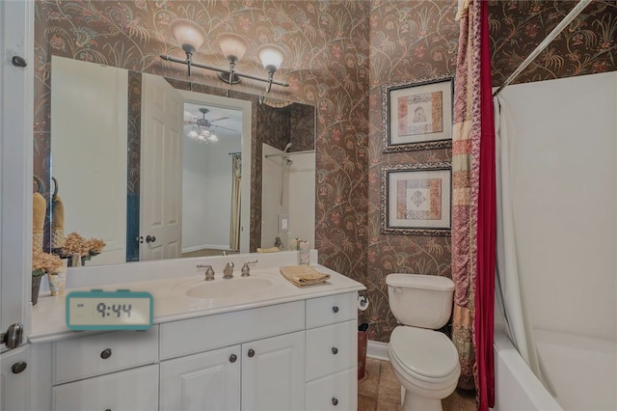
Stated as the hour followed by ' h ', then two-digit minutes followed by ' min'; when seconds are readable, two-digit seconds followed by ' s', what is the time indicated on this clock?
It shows 9 h 44 min
